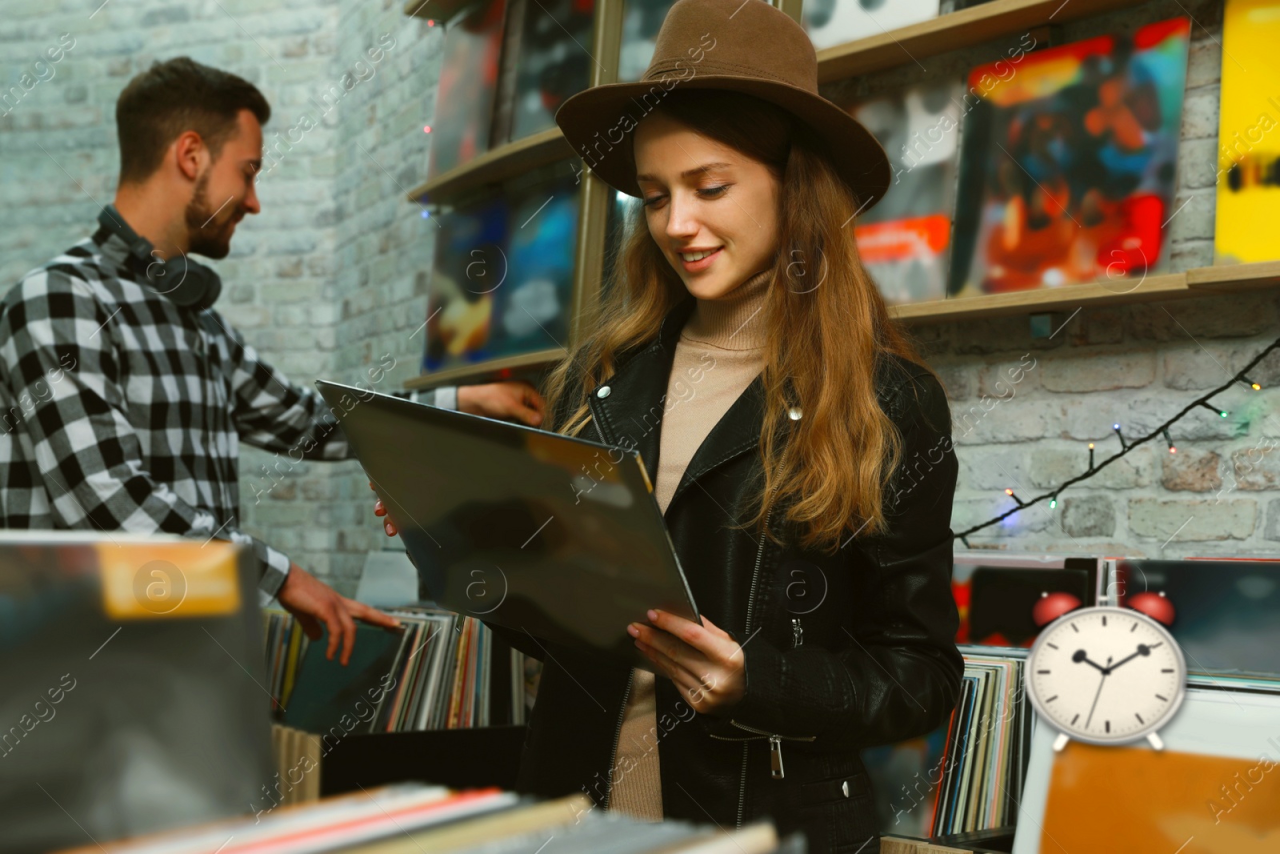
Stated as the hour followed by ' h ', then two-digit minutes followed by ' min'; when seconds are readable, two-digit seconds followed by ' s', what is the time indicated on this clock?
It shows 10 h 09 min 33 s
